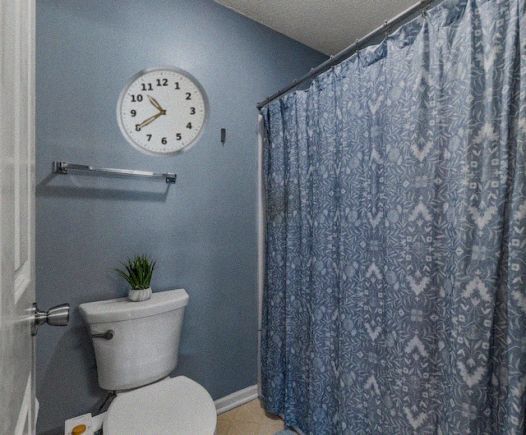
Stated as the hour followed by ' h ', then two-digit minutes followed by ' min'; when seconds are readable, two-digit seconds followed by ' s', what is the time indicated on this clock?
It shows 10 h 40 min
